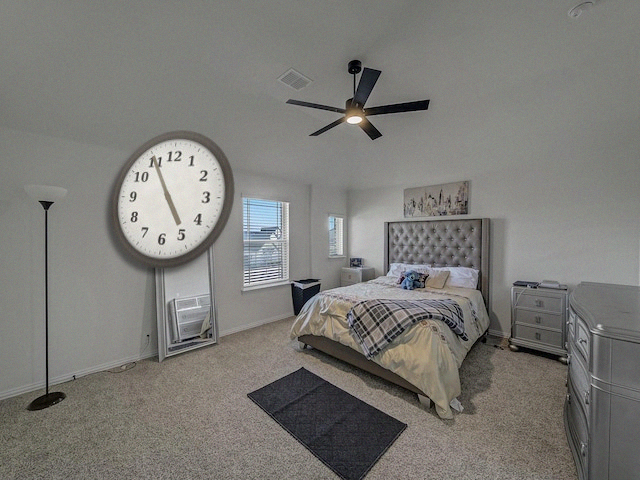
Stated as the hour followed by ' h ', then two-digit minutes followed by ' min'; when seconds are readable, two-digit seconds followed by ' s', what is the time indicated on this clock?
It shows 4 h 55 min
